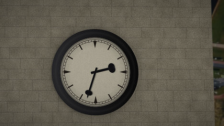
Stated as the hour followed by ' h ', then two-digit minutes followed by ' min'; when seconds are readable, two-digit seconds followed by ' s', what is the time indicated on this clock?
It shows 2 h 33 min
